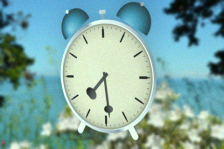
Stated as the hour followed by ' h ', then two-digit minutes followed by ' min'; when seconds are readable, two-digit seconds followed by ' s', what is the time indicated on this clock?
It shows 7 h 29 min
